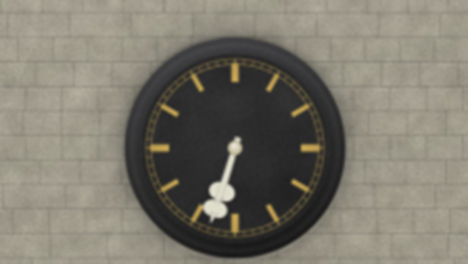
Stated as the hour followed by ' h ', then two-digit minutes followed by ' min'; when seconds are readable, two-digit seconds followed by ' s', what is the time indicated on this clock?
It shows 6 h 33 min
